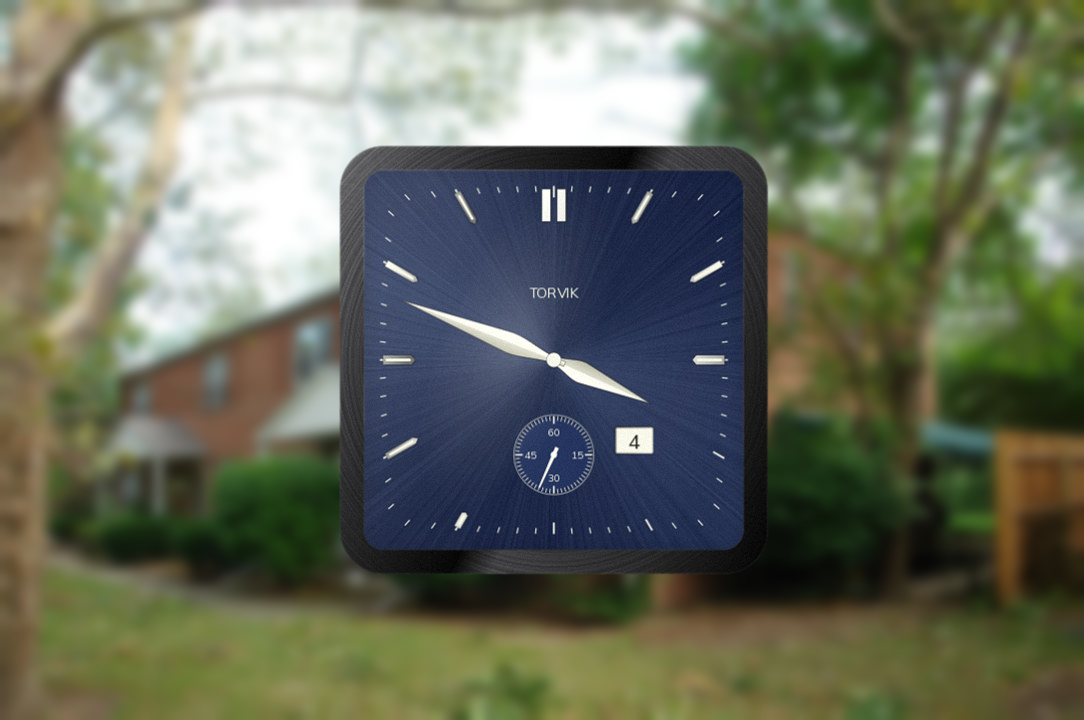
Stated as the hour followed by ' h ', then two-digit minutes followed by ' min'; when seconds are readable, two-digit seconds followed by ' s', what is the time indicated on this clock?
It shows 3 h 48 min 34 s
